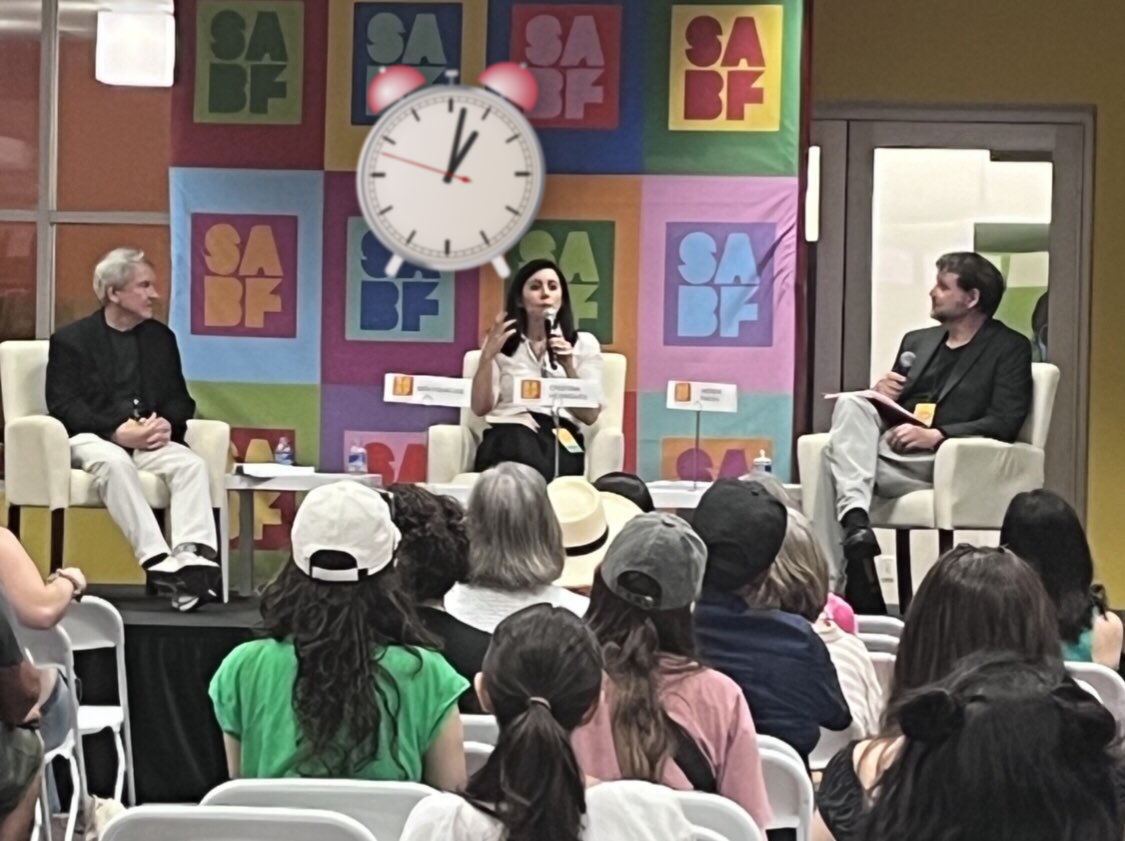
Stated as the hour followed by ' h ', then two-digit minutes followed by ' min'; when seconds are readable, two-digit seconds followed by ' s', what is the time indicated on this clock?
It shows 1 h 01 min 48 s
